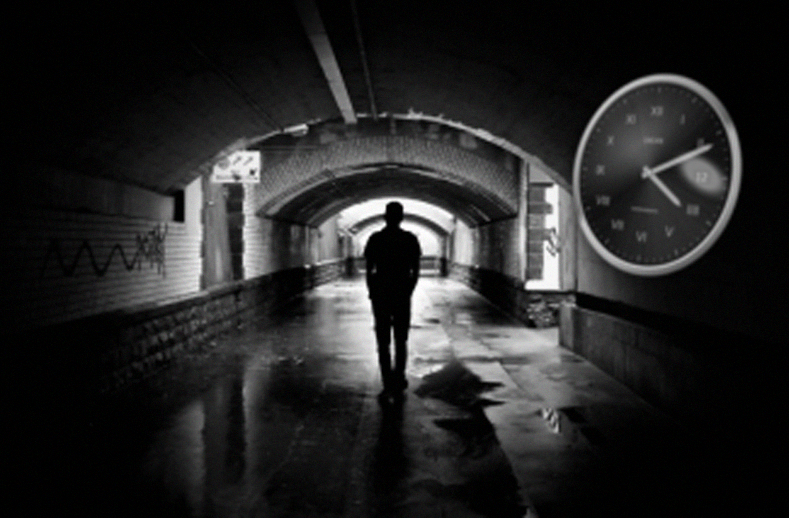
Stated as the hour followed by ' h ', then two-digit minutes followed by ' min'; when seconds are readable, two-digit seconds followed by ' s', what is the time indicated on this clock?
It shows 4 h 11 min
